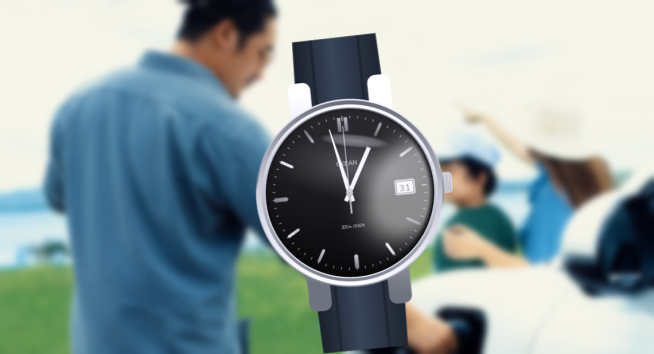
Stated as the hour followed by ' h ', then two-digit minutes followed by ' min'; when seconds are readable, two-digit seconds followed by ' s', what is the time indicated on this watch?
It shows 12 h 58 min 00 s
